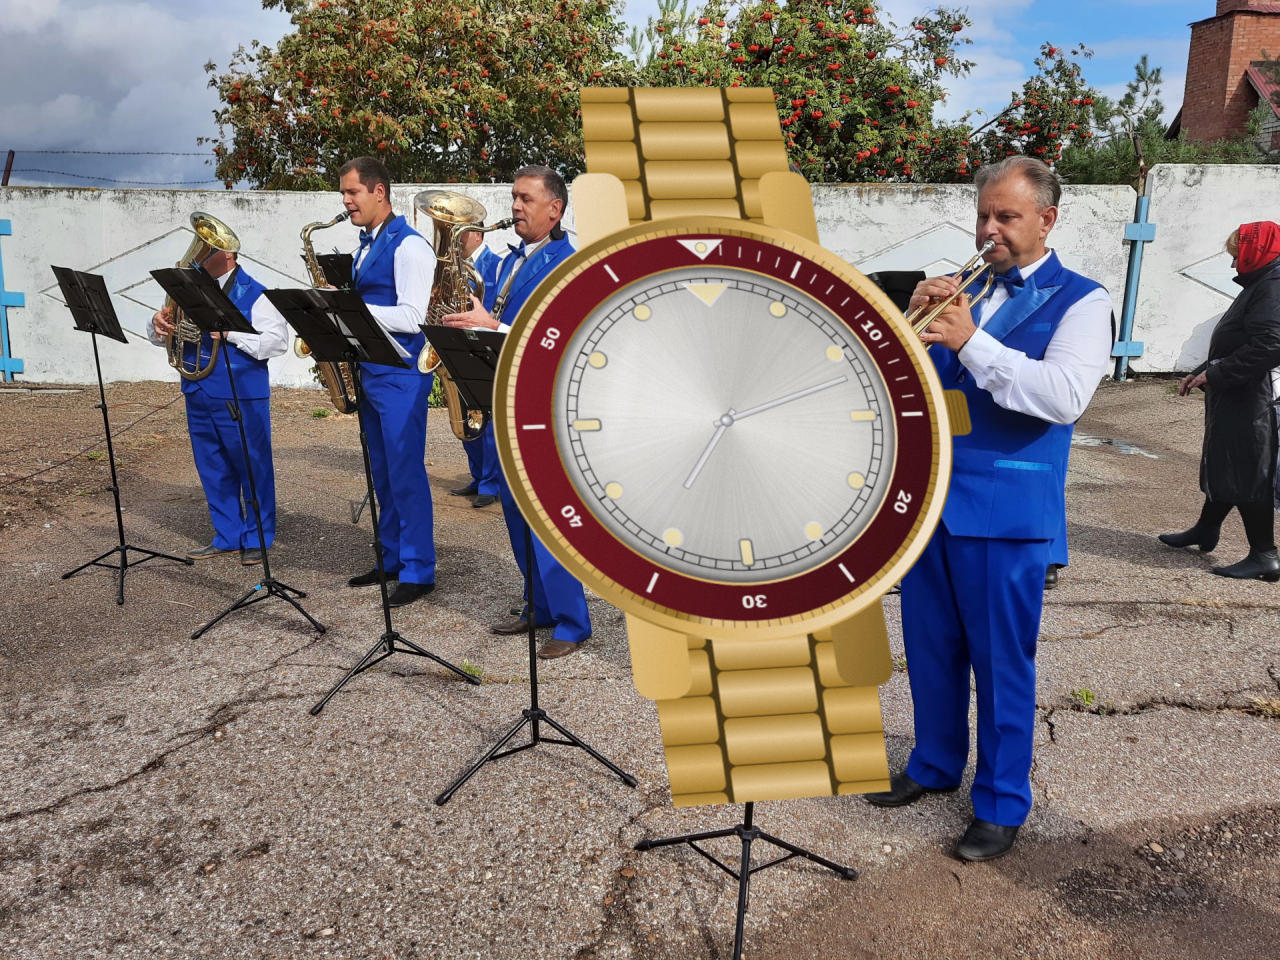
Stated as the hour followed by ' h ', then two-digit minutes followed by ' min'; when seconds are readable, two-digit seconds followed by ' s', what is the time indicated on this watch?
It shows 7 h 12 min
